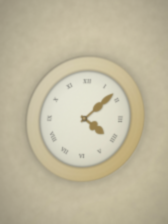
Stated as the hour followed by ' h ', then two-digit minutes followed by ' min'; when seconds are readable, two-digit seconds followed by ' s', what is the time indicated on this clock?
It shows 4 h 08 min
